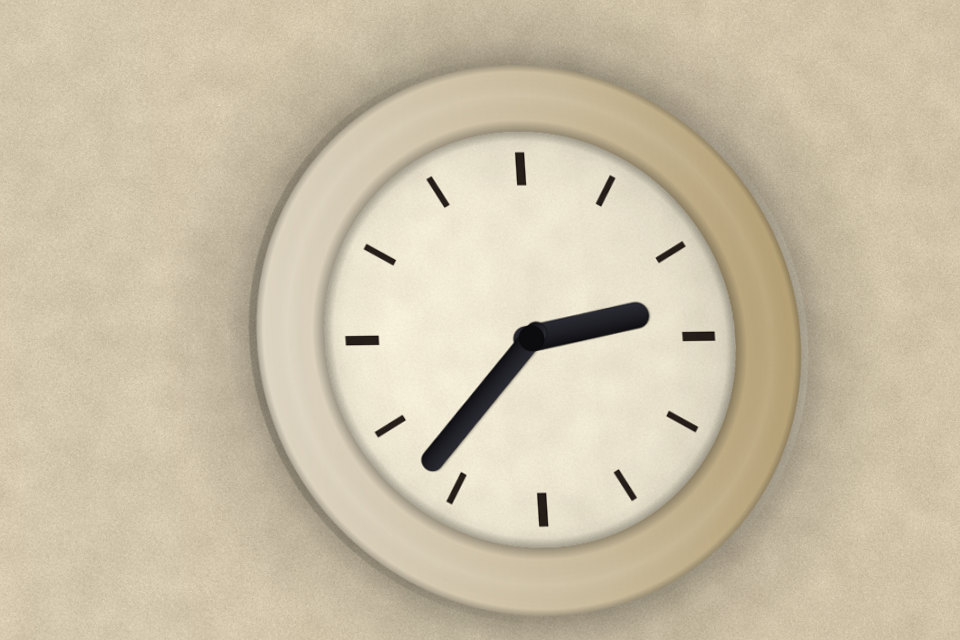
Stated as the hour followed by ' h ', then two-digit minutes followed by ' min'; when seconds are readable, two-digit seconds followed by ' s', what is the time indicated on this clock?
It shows 2 h 37 min
